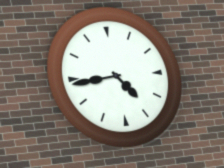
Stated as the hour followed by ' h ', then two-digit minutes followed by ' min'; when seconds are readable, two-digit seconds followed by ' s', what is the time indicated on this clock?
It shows 4 h 44 min
